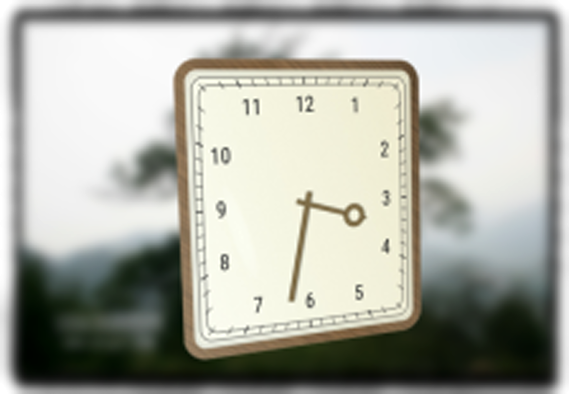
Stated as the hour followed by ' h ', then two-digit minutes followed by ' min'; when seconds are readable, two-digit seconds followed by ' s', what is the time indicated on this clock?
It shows 3 h 32 min
